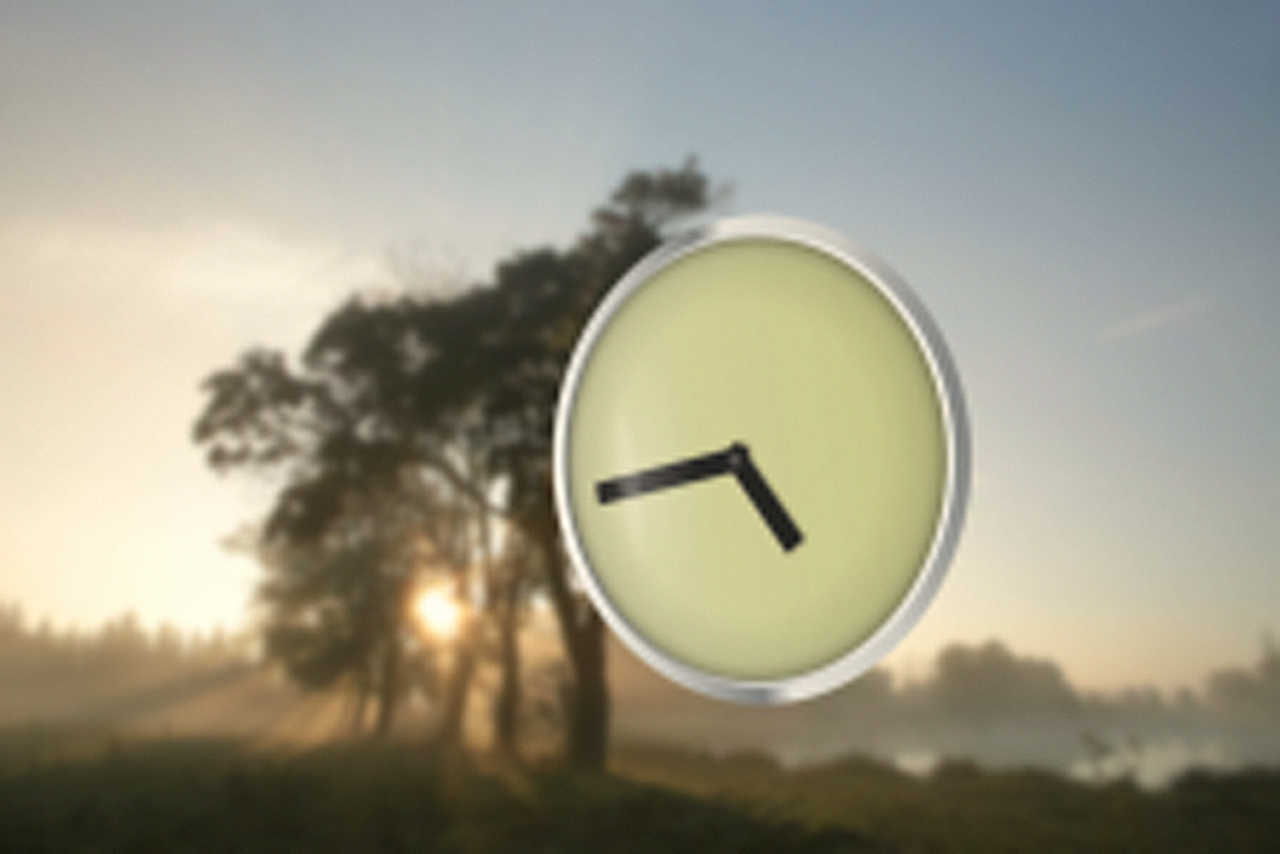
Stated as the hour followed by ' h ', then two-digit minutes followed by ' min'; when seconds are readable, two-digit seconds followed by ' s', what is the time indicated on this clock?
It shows 4 h 43 min
